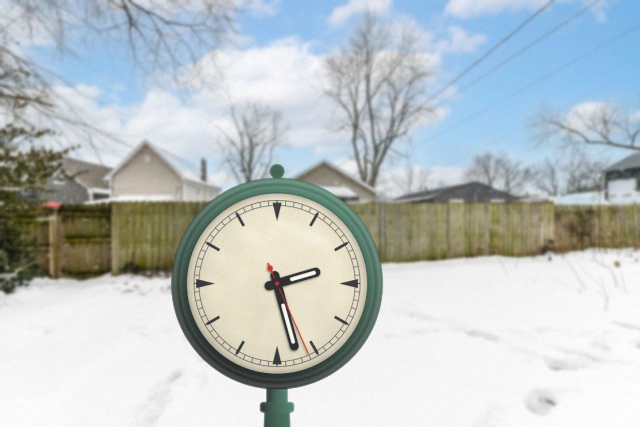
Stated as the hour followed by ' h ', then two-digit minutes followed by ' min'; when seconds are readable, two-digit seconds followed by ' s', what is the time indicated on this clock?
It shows 2 h 27 min 26 s
